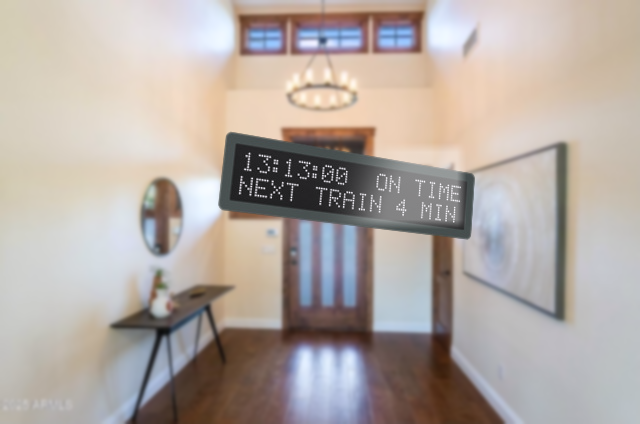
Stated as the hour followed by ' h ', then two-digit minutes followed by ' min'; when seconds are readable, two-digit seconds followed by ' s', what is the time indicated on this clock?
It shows 13 h 13 min 00 s
